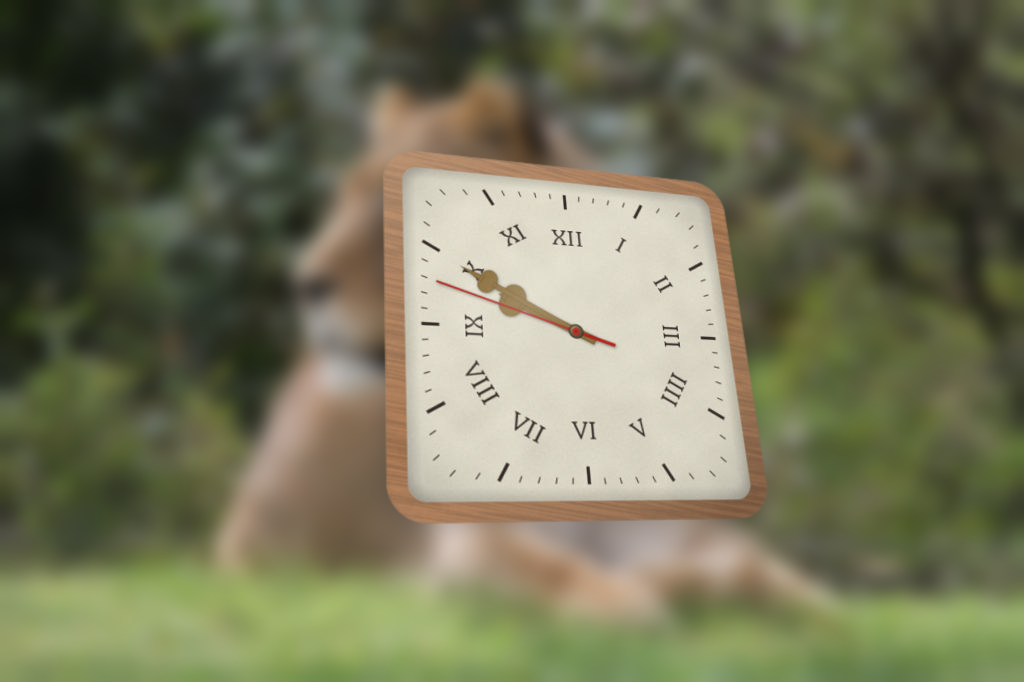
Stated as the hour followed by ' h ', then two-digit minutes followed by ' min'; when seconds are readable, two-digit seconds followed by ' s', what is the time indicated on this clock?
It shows 9 h 49 min 48 s
